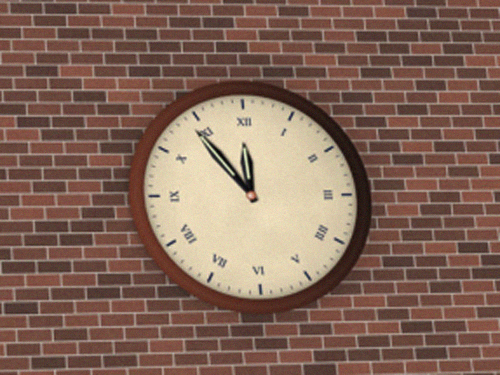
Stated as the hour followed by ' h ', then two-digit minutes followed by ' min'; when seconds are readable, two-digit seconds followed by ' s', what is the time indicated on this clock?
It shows 11 h 54 min
